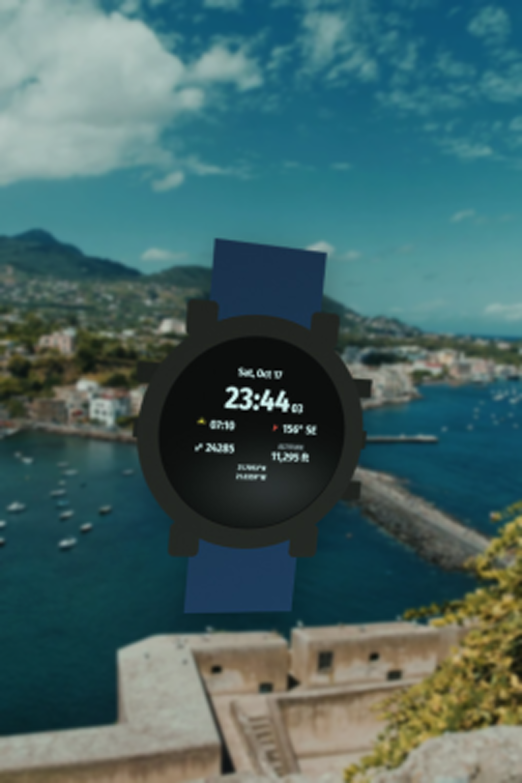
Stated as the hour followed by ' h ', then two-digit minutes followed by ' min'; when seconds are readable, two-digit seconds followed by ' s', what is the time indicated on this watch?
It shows 23 h 44 min
